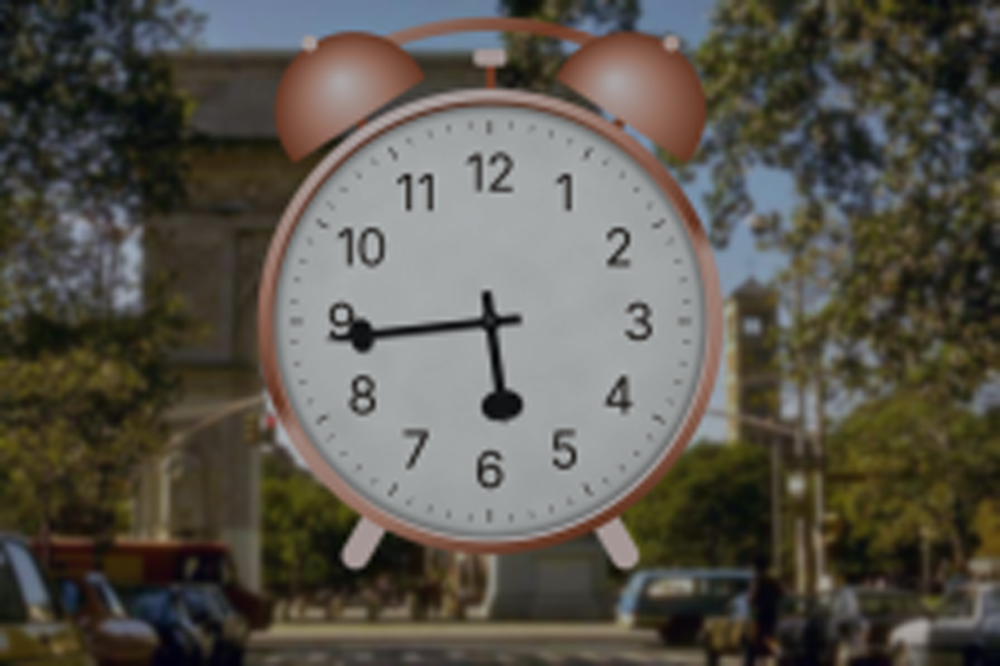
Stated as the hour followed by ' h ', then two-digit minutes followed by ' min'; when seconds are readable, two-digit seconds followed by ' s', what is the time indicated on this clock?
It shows 5 h 44 min
